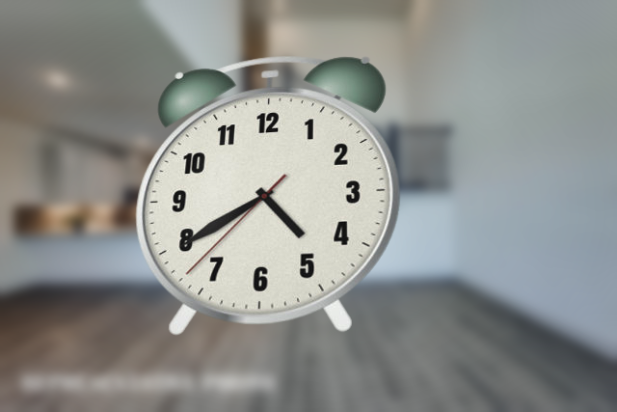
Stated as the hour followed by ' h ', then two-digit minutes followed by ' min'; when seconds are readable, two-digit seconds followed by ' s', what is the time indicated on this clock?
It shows 4 h 39 min 37 s
